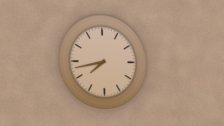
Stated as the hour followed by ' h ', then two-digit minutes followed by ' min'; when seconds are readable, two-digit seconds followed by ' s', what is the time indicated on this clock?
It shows 7 h 43 min
